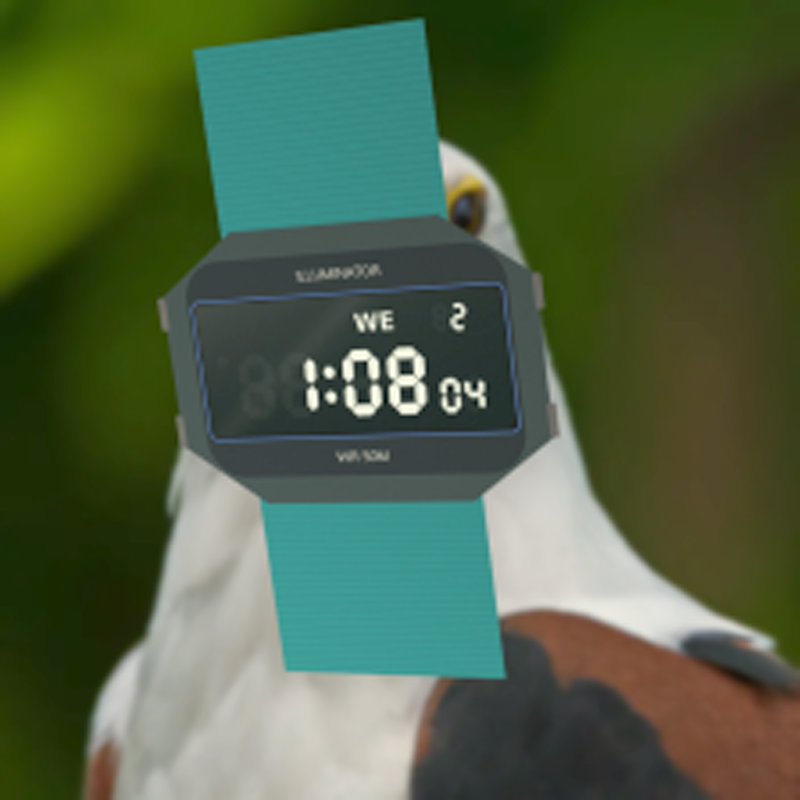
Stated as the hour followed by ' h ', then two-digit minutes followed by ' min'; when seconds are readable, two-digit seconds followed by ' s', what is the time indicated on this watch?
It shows 1 h 08 min 04 s
